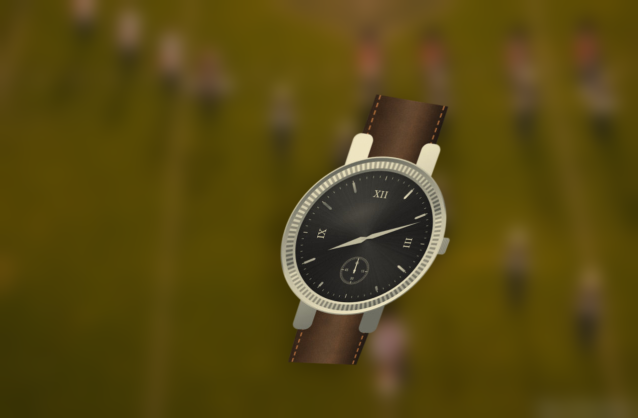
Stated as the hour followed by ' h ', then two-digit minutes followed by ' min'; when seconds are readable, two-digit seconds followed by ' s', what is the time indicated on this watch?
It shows 8 h 11 min
